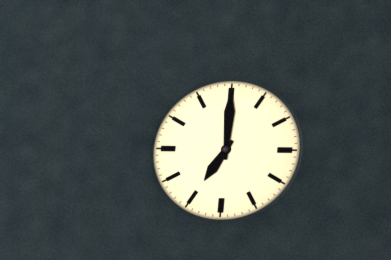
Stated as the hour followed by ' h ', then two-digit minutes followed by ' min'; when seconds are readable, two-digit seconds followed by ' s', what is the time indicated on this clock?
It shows 7 h 00 min
